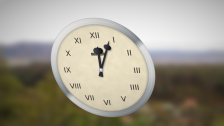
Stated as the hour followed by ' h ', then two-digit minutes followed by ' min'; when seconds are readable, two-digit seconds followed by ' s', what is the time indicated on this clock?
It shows 12 h 04 min
